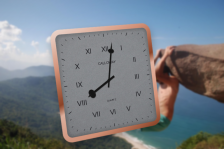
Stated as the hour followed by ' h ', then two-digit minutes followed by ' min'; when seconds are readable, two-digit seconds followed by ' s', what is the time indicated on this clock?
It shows 8 h 02 min
